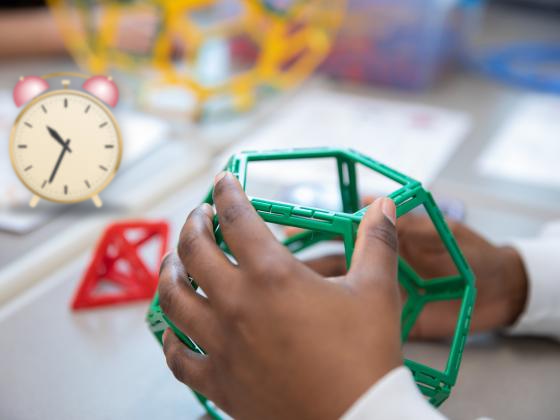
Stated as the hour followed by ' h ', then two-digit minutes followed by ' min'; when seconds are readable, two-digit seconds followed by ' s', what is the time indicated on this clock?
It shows 10 h 34 min
